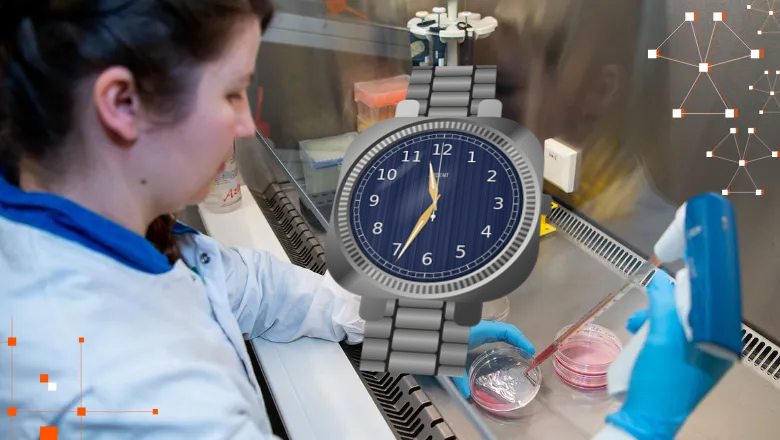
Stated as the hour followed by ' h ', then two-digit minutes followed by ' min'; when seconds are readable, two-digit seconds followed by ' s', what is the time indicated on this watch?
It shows 11 h 34 min 00 s
